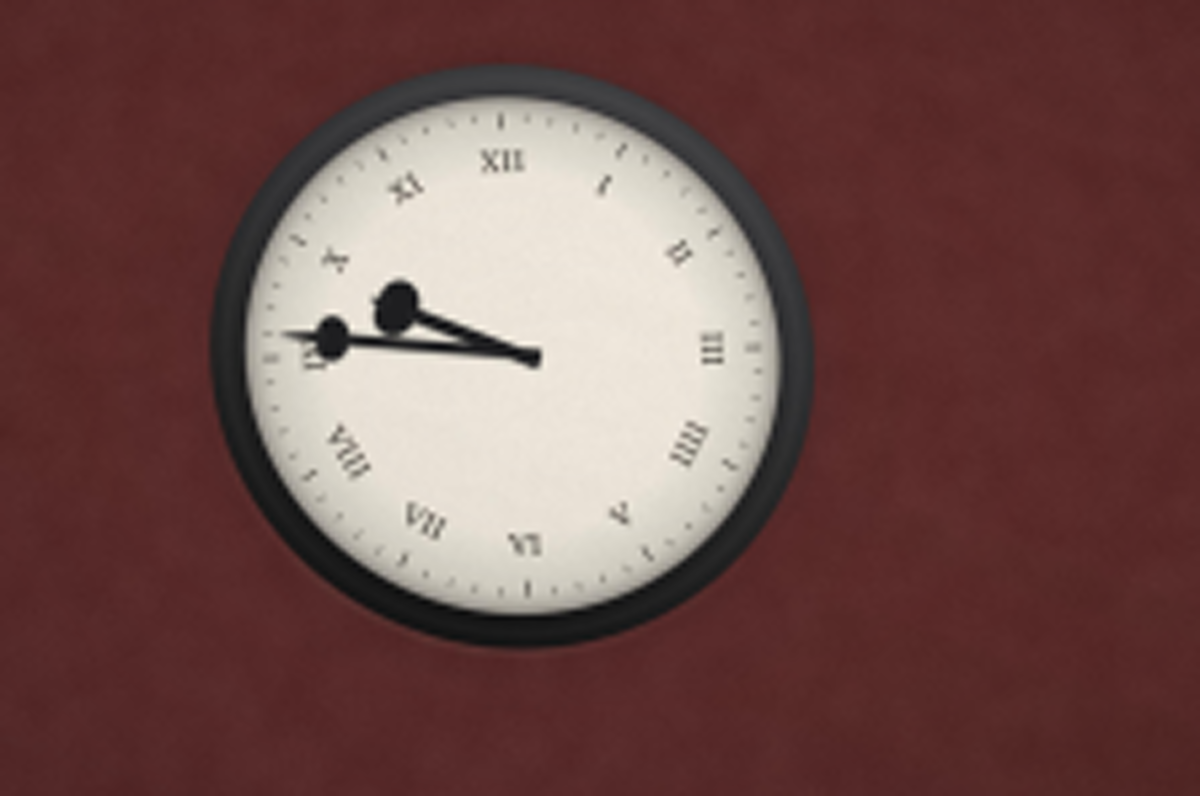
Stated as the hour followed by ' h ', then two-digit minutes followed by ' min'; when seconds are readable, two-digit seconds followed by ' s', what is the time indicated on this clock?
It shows 9 h 46 min
